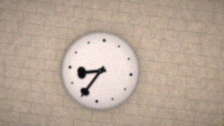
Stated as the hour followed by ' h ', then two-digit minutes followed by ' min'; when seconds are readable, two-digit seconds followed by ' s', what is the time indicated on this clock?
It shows 8 h 35 min
